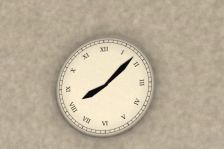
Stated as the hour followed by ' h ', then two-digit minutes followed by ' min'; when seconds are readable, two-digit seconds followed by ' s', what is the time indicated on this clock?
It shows 8 h 08 min
